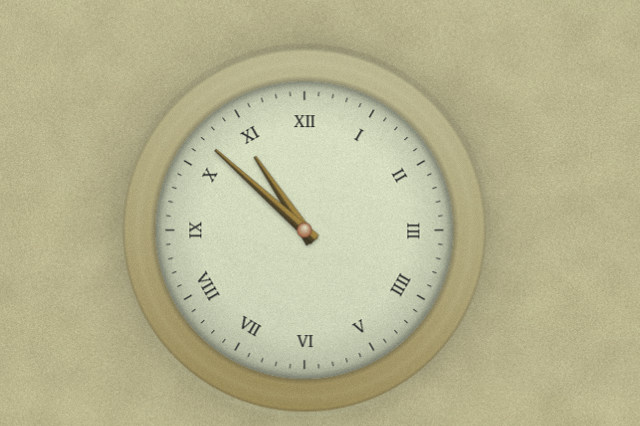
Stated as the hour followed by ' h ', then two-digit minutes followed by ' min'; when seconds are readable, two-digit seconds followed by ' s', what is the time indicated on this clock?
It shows 10 h 52 min
